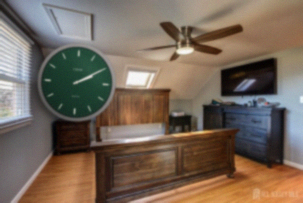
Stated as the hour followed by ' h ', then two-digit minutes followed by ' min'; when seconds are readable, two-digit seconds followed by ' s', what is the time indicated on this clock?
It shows 2 h 10 min
